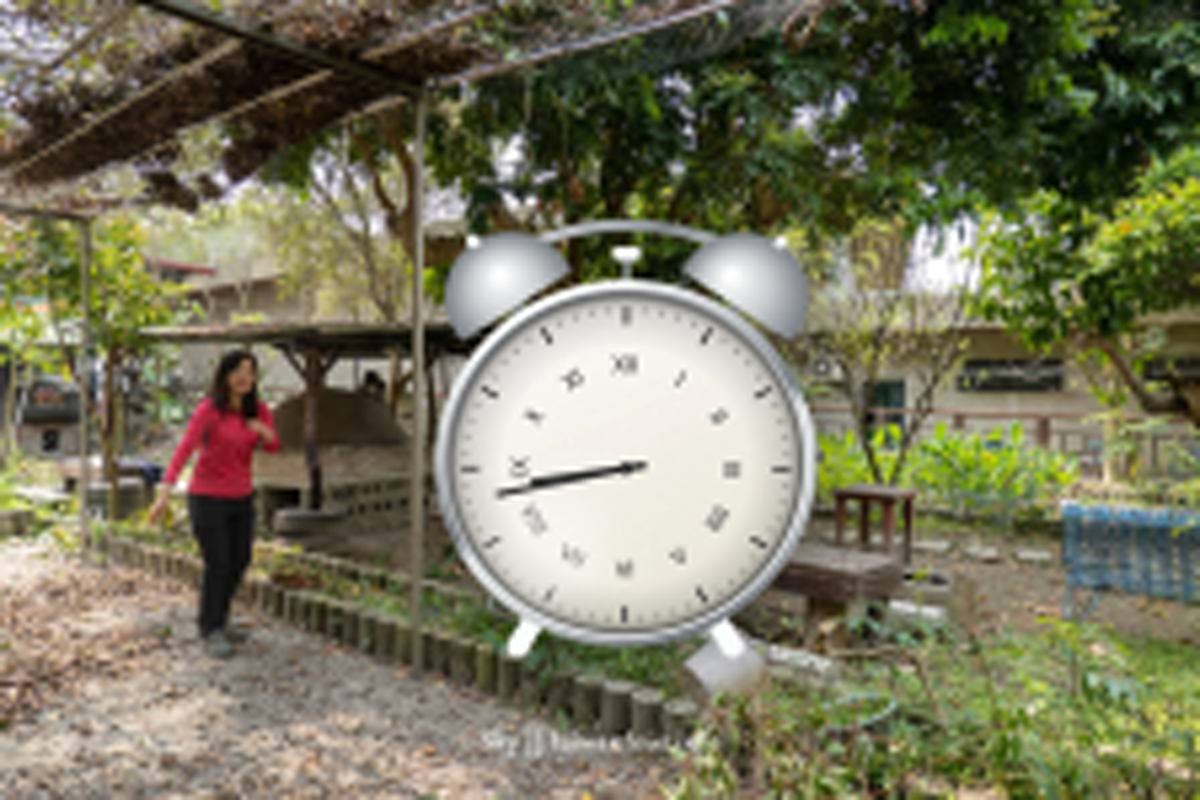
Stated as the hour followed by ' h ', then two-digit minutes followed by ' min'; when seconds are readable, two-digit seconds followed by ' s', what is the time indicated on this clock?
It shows 8 h 43 min
